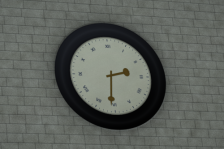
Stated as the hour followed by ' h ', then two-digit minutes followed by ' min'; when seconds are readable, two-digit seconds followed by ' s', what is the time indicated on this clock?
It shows 2 h 31 min
